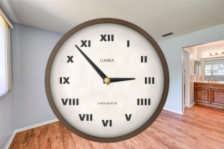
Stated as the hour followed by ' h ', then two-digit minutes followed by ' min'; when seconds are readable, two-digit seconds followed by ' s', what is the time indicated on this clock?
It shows 2 h 53 min
